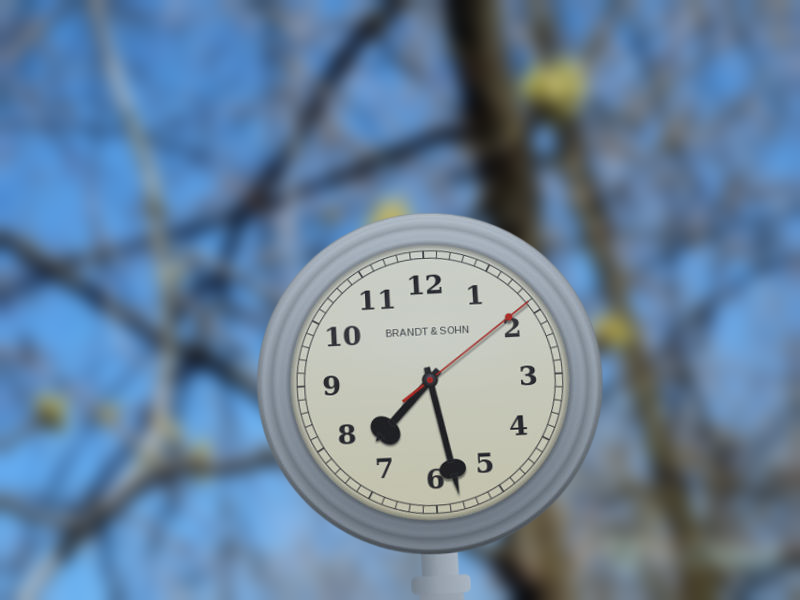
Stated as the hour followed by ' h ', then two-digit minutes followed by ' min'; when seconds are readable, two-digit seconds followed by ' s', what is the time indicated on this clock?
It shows 7 h 28 min 09 s
